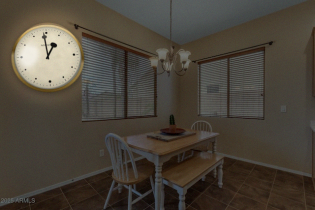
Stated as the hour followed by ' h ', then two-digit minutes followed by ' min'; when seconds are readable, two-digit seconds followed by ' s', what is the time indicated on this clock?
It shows 12 h 59 min
